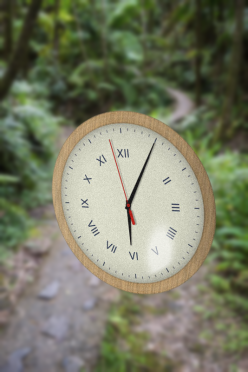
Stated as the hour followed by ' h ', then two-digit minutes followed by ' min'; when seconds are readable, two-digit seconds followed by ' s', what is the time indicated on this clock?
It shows 6 h 04 min 58 s
